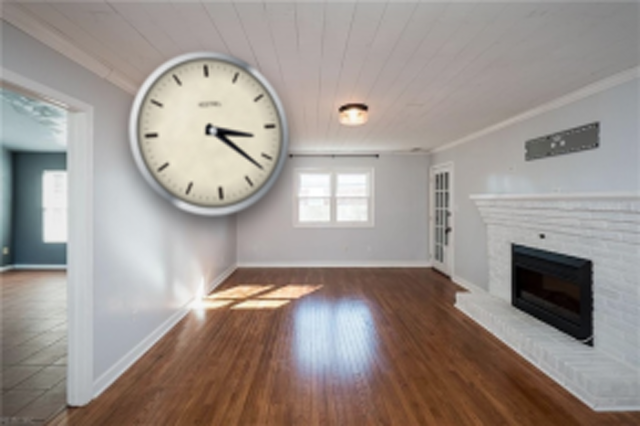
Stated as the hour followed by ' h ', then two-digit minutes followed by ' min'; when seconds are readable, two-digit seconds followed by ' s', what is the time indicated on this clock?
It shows 3 h 22 min
